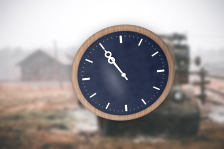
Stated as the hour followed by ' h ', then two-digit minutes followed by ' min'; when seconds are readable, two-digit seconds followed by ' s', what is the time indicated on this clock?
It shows 10 h 55 min
